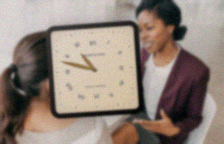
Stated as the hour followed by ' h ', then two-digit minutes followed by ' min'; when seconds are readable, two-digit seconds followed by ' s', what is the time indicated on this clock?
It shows 10 h 48 min
